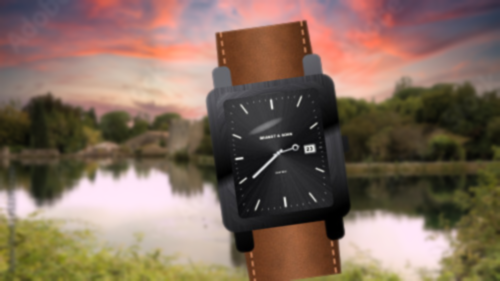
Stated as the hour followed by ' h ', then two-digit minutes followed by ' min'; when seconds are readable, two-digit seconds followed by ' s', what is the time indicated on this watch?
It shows 2 h 39 min
